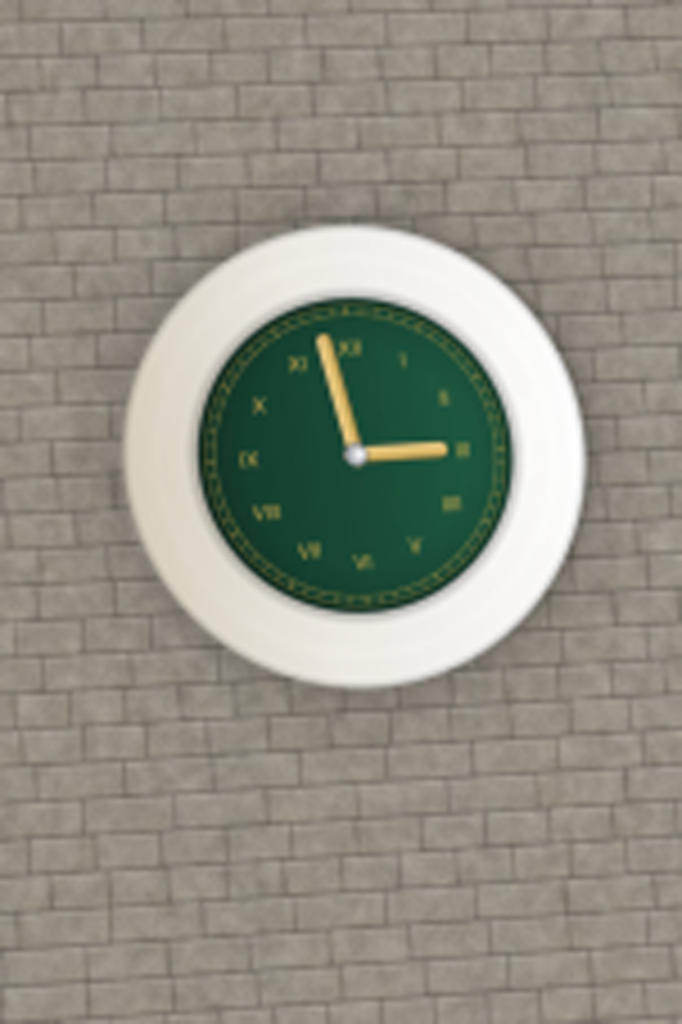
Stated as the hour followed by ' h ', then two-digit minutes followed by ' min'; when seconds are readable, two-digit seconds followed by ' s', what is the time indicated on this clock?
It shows 2 h 58 min
